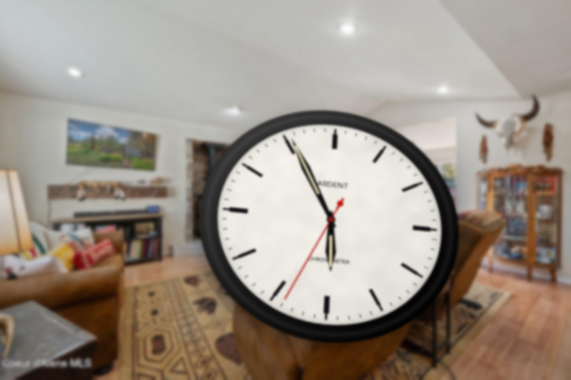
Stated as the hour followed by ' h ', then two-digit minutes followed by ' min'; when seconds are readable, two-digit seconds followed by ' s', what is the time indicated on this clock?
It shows 5 h 55 min 34 s
